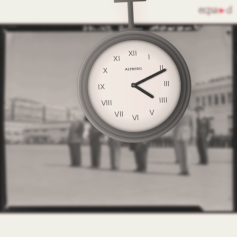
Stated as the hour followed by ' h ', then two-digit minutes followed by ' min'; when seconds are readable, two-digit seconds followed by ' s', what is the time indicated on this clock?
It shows 4 h 11 min
